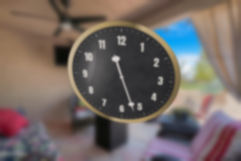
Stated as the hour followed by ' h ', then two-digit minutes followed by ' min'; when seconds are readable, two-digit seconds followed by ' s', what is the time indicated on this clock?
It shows 11 h 27 min
